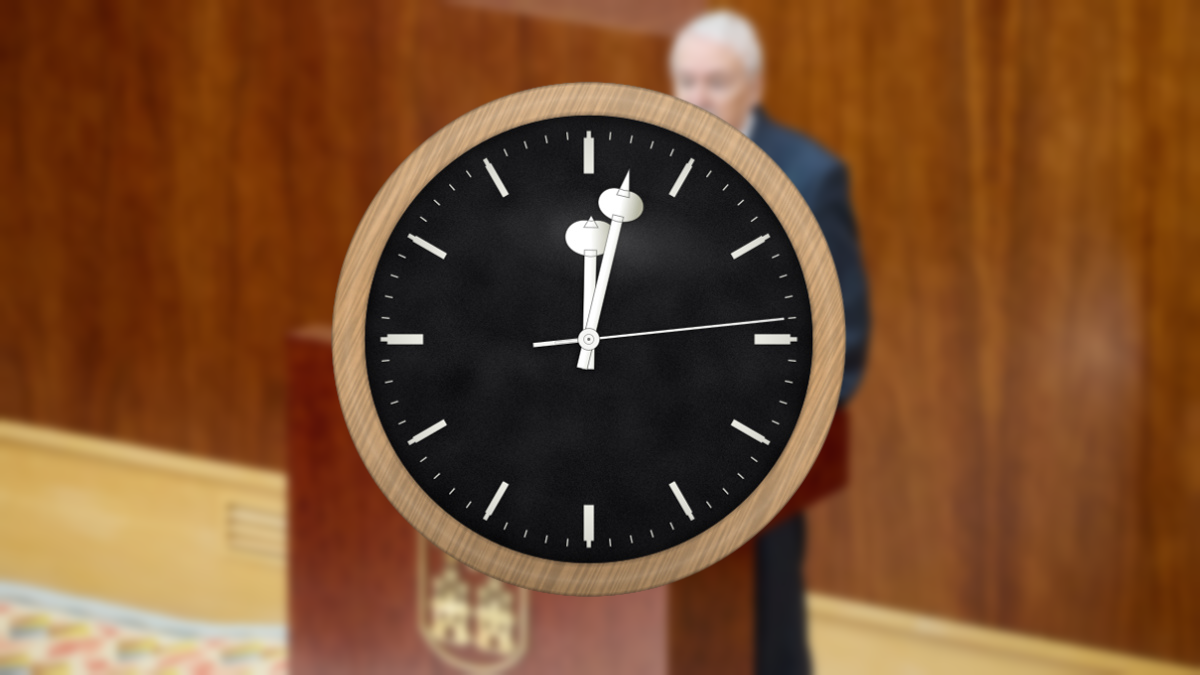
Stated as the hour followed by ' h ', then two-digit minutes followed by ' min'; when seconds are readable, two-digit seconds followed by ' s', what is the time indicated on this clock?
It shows 12 h 02 min 14 s
